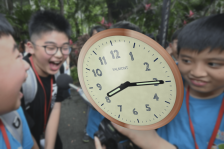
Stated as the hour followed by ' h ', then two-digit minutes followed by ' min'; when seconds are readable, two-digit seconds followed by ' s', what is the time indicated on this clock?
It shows 8 h 15 min
